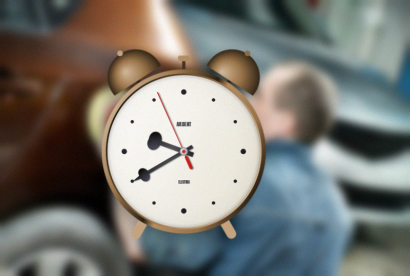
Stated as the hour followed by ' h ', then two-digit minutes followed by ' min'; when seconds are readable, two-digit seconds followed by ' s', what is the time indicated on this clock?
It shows 9 h 39 min 56 s
